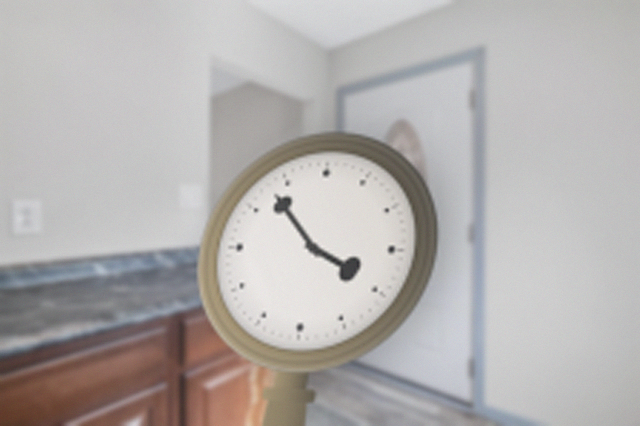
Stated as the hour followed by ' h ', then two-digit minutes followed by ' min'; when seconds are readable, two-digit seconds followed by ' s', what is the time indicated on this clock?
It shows 3 h 53 min
